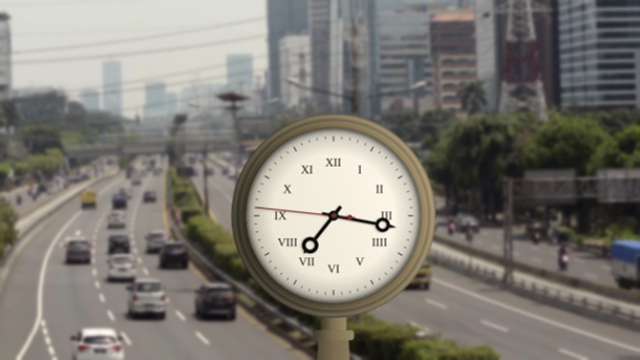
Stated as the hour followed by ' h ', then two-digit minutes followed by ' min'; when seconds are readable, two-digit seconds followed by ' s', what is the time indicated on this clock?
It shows 7 h 16 min 46 s
